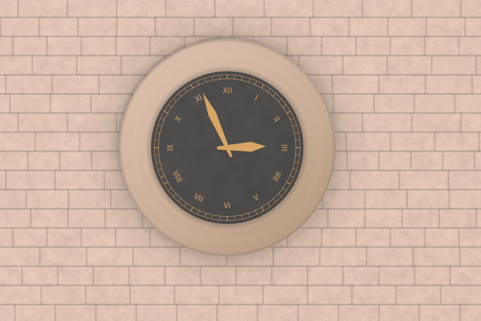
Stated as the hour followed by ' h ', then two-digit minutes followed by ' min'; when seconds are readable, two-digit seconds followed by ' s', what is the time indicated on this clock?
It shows 2 h 56 min
